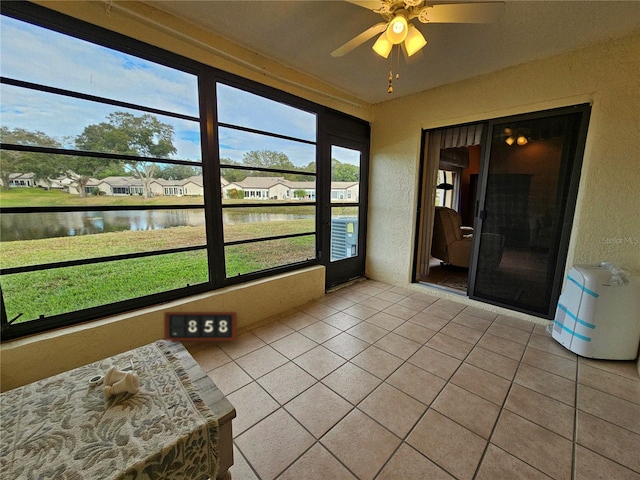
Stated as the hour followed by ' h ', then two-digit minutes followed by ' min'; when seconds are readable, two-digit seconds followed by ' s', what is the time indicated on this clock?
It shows 8 h 58 min
